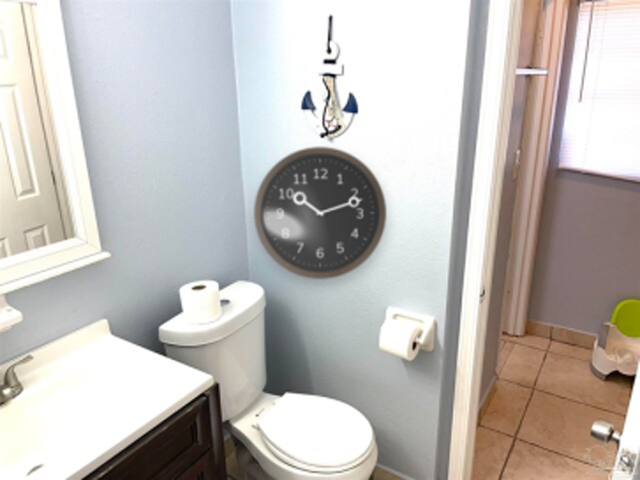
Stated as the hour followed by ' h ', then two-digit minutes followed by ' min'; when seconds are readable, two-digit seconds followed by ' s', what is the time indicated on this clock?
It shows 10 h 12 min
